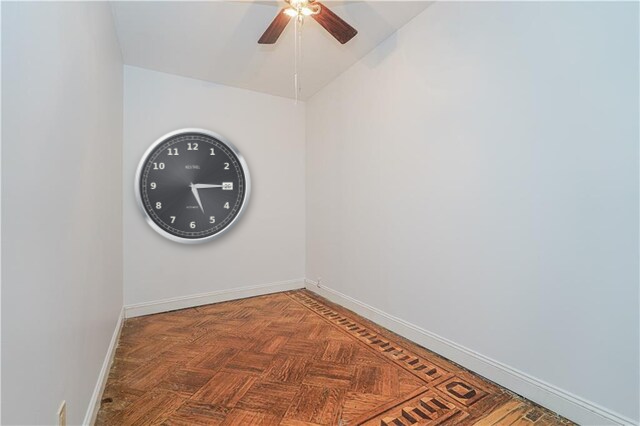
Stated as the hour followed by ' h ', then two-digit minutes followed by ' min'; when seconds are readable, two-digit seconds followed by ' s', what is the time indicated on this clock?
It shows 5 h 15 min
